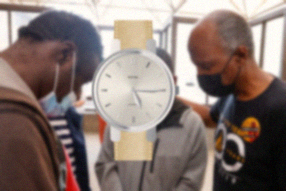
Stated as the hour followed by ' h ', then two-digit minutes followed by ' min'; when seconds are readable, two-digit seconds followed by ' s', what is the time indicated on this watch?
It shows 5 h 15 min
